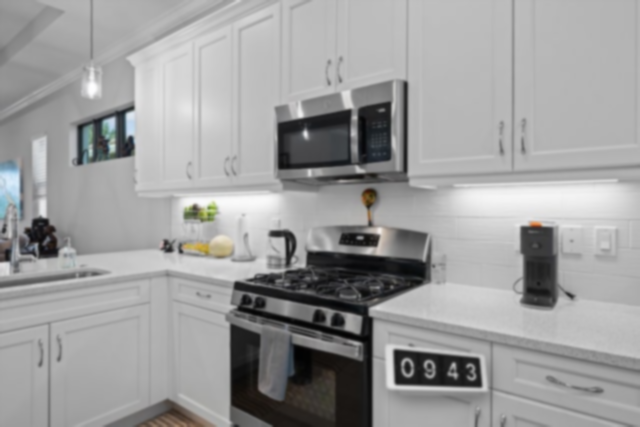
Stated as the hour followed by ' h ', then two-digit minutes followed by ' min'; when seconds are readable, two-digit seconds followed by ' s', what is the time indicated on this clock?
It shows 9 h 43 min
